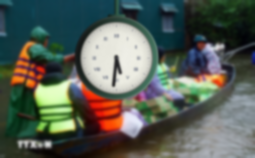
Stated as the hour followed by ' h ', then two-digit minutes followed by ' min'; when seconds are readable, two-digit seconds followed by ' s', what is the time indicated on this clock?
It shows 5 h 31 min
